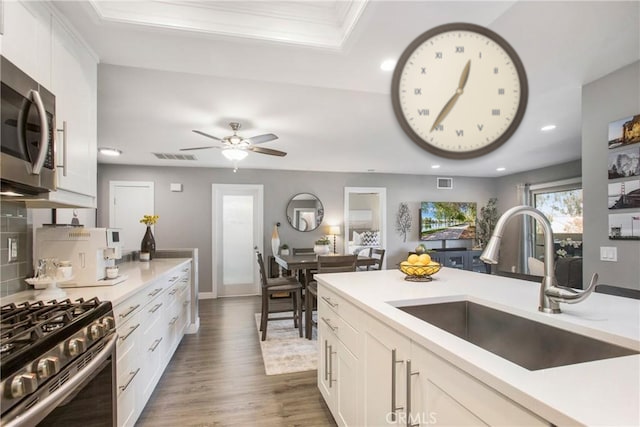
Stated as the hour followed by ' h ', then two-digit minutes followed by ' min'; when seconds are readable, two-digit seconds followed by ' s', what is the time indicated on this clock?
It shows 12 h 36 min
